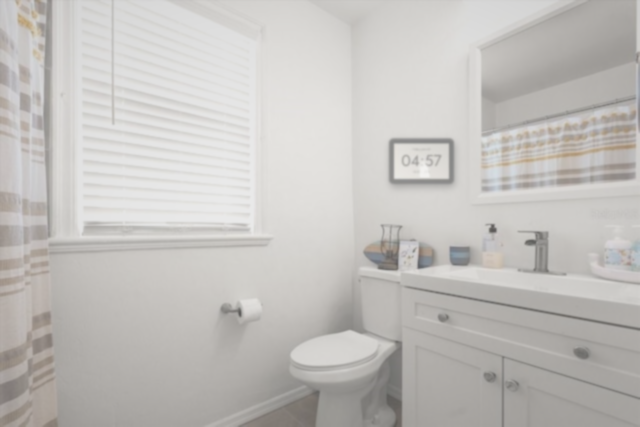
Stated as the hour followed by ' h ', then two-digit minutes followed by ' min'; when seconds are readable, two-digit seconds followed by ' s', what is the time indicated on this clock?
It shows 4 h 57 min
